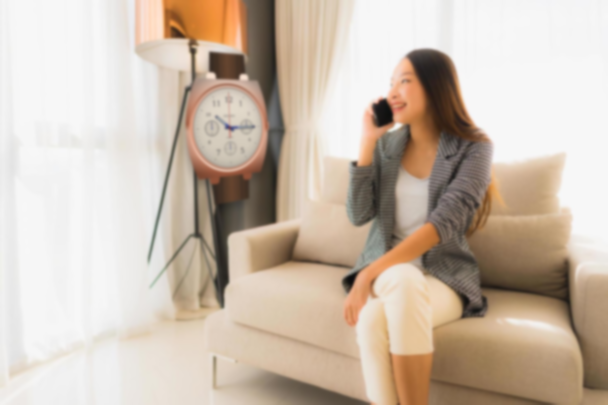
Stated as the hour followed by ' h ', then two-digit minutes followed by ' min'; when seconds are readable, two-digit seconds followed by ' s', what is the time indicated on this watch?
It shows 10 h 15 min
